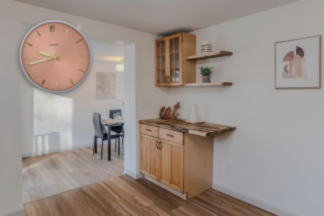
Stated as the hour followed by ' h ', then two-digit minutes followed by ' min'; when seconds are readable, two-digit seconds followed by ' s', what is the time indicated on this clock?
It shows 9 h 43 min
